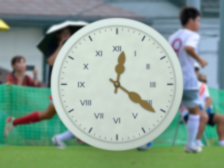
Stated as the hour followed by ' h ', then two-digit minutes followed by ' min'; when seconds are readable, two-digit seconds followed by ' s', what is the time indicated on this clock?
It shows 12 h 21 min
